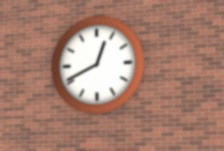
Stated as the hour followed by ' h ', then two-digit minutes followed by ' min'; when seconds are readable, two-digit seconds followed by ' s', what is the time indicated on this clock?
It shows 12 h 41 min
